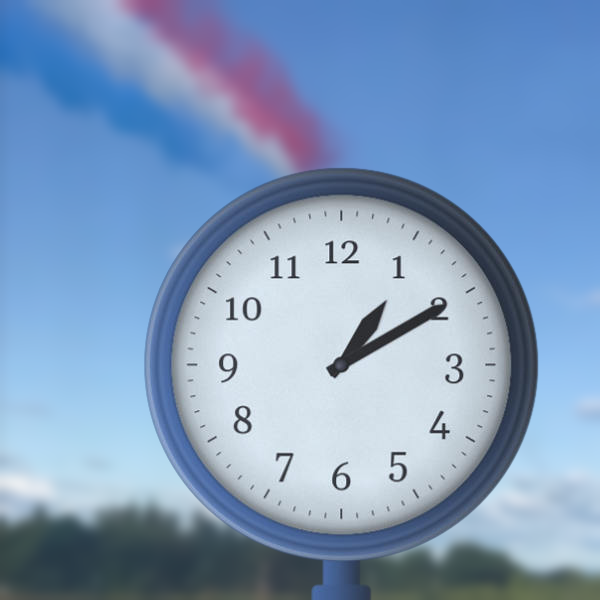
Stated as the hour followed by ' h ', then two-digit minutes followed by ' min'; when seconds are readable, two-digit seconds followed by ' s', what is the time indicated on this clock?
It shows 1 h 10 min
